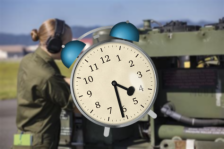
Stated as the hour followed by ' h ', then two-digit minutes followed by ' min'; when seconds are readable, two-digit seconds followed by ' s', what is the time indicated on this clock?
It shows 4 h 31 min
